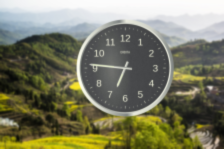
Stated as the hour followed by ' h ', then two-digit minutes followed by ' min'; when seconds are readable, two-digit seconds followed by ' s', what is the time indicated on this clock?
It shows 6 h 46 min
